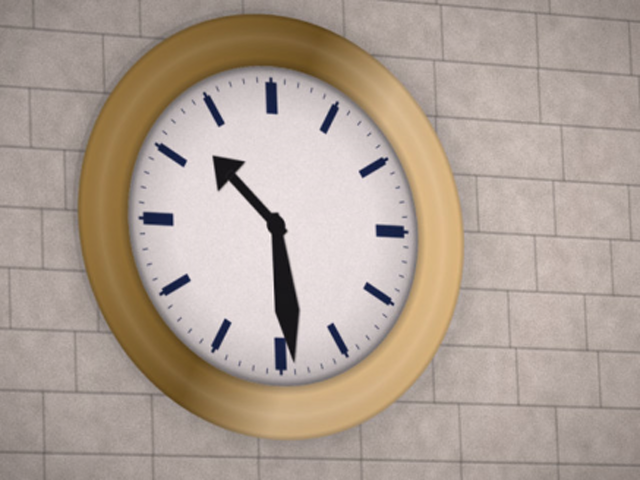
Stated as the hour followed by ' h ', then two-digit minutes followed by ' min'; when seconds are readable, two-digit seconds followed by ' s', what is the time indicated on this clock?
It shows 10 h 29 min
